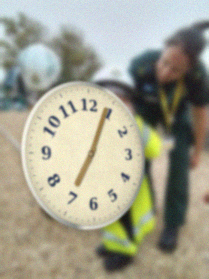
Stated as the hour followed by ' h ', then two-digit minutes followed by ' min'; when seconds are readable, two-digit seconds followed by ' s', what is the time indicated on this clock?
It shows 7 h 04 min
